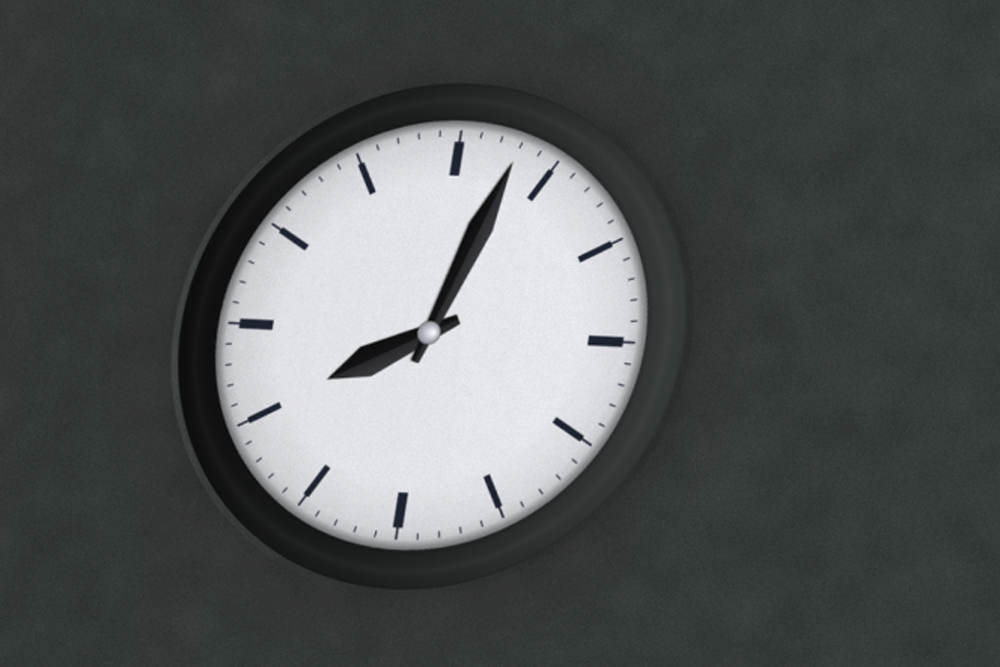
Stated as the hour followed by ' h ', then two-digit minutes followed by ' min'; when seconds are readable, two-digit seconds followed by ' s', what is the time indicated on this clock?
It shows 8 h 03 min
